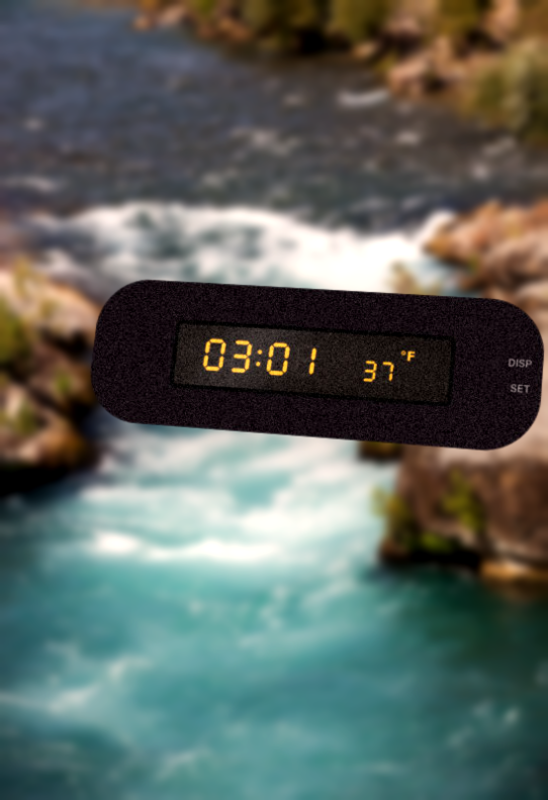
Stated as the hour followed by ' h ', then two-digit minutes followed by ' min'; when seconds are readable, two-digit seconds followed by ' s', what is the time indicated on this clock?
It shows 3 h 01 min
